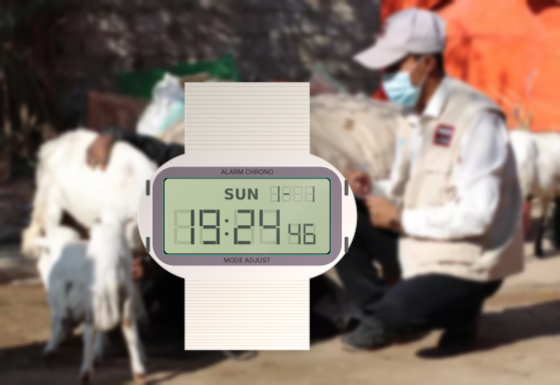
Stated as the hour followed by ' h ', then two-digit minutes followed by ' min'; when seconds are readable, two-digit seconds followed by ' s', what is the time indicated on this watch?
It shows 19 h 24 min 46 s
